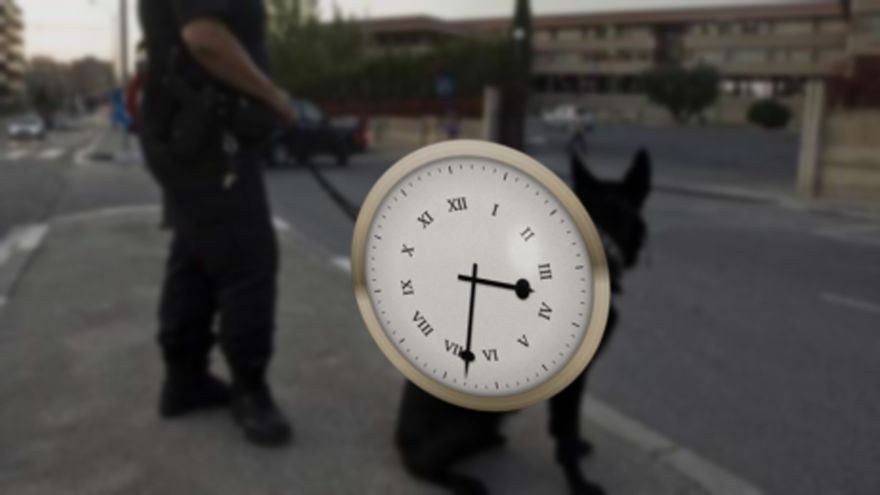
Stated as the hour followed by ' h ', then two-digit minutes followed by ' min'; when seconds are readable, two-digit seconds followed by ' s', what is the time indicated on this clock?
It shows 3 h 33 min
